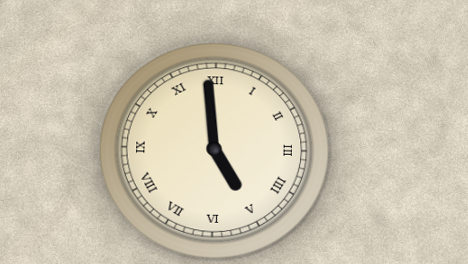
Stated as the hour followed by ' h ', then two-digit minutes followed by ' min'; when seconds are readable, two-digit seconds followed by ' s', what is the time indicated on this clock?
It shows 4 h 59 min
